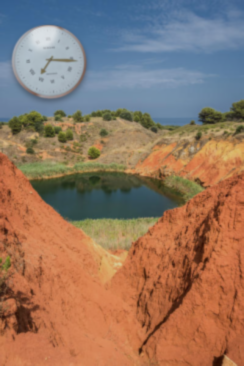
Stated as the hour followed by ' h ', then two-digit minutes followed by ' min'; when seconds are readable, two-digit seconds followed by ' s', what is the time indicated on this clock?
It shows 7 h 16 min
